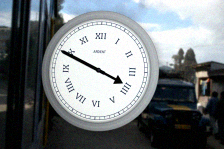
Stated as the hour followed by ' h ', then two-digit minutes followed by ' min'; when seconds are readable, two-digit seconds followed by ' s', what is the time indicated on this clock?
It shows 3 h 49 min
